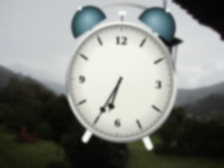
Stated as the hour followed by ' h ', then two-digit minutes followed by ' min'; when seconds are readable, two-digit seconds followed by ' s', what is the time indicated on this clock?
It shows 6 h 35 min
